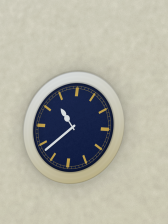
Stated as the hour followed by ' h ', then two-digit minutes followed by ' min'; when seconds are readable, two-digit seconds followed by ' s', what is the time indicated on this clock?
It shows 10 h 38 min
